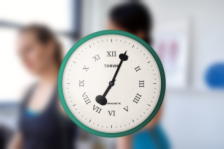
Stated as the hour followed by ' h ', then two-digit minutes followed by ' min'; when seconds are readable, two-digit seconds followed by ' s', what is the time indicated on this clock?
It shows 7 h 04 min
